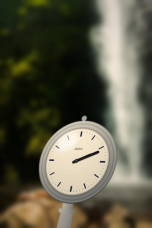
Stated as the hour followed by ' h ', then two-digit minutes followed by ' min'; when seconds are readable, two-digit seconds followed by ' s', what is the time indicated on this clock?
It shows 2 h 11 min
